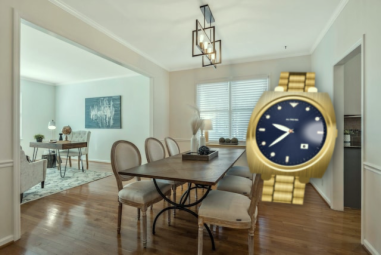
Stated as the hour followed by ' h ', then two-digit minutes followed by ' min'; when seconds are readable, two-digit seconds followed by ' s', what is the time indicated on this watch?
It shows 9 h 38 min
